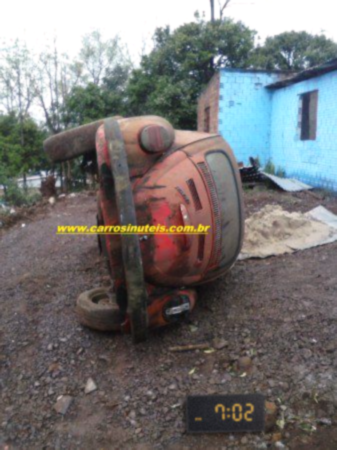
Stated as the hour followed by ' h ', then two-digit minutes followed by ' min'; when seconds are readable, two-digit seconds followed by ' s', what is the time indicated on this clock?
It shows 7 h 02 min
